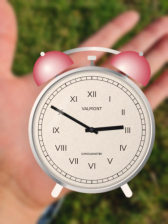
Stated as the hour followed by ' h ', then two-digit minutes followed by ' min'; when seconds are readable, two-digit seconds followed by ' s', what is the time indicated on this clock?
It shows 2 h 50 min
